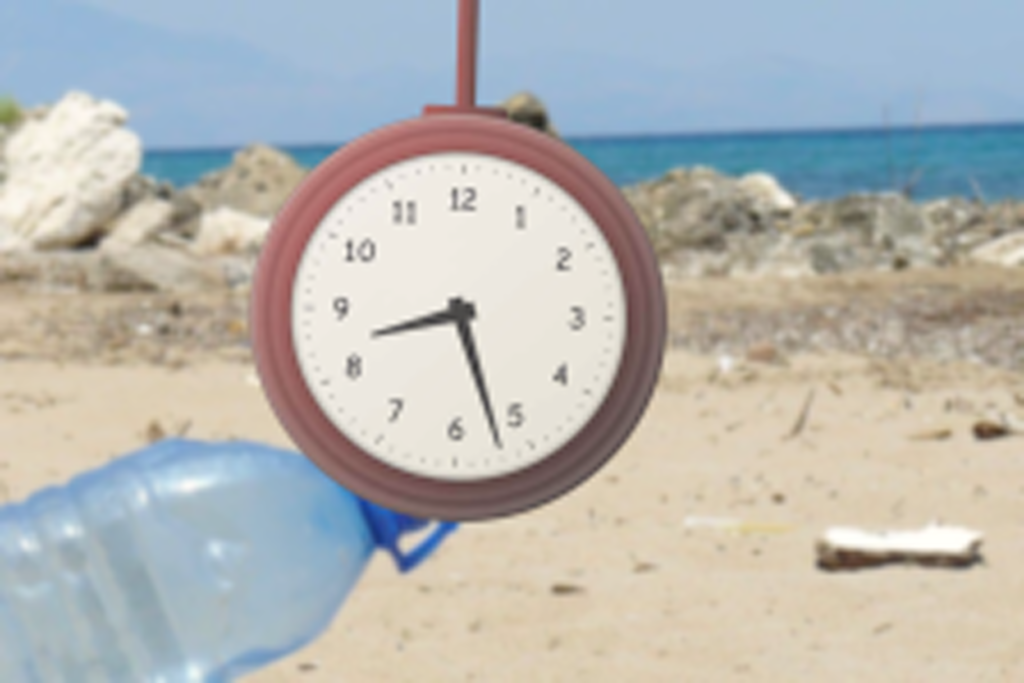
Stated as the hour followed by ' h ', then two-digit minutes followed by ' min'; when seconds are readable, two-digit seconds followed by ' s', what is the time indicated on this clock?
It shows 8 h 27 min
